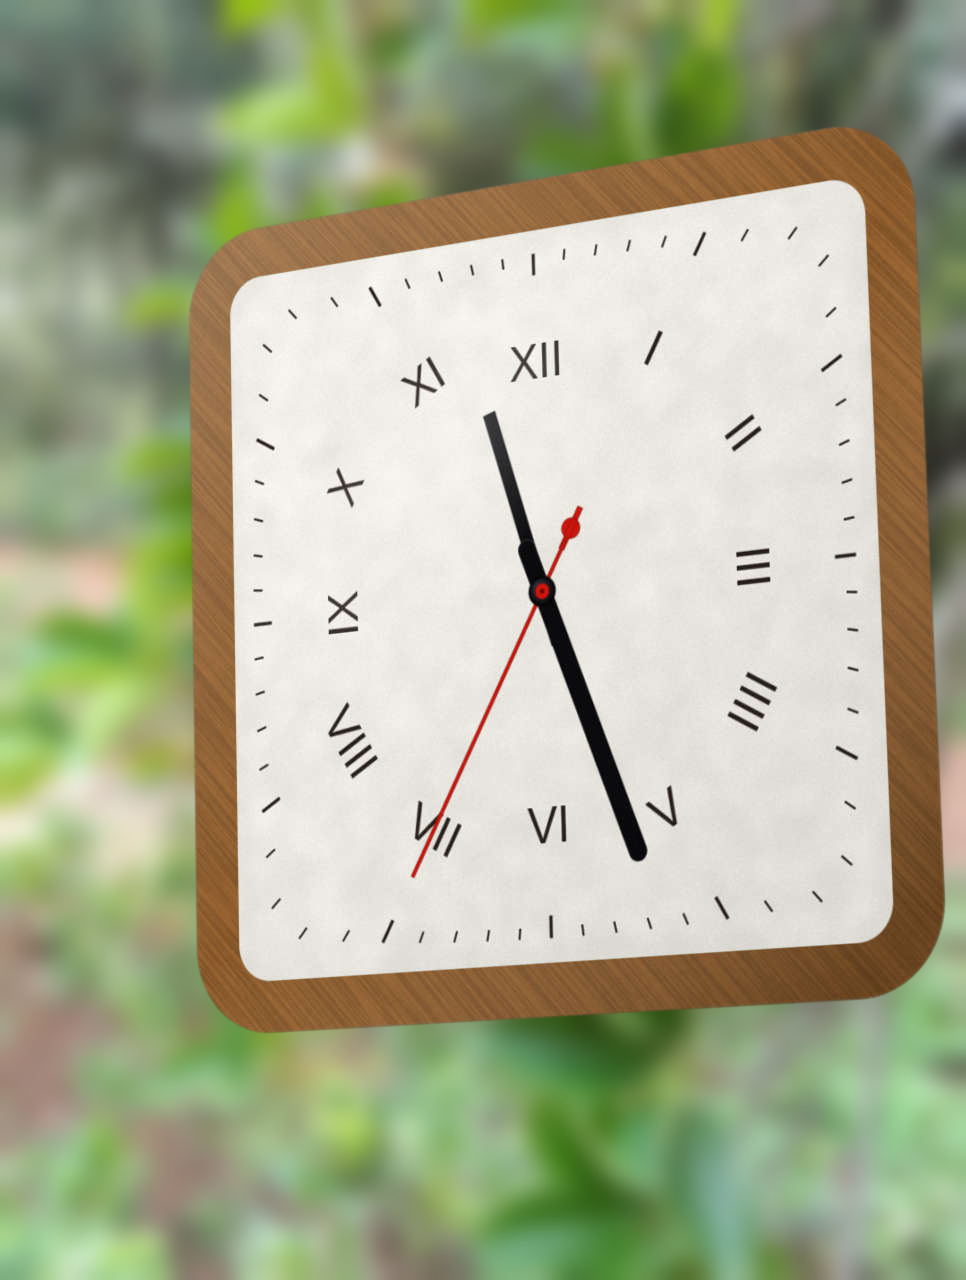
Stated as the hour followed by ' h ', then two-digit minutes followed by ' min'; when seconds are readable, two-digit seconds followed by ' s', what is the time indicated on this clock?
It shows 11 h 26 min 35 s
